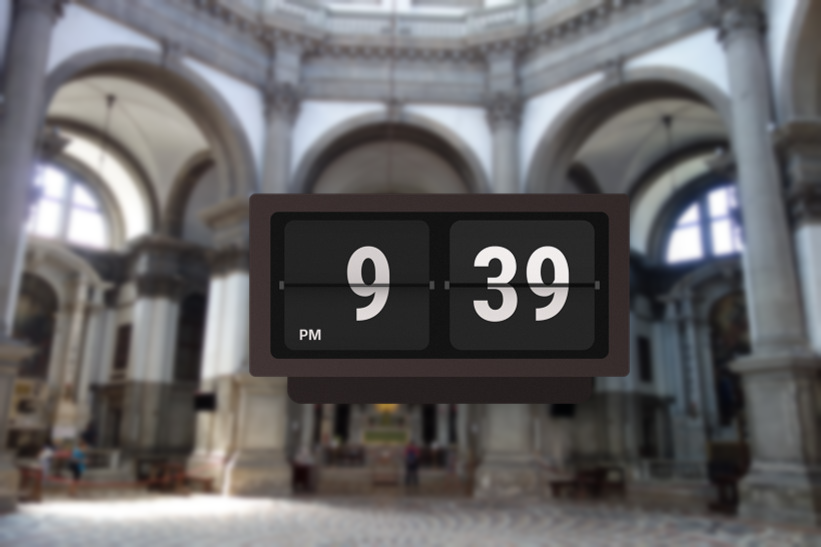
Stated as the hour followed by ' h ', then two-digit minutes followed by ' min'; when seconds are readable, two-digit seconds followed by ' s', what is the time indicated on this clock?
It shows 9 h 39 min
